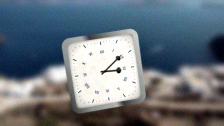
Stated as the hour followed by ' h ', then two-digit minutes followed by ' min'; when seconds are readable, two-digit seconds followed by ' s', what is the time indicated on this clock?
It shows 3 h 09 min
